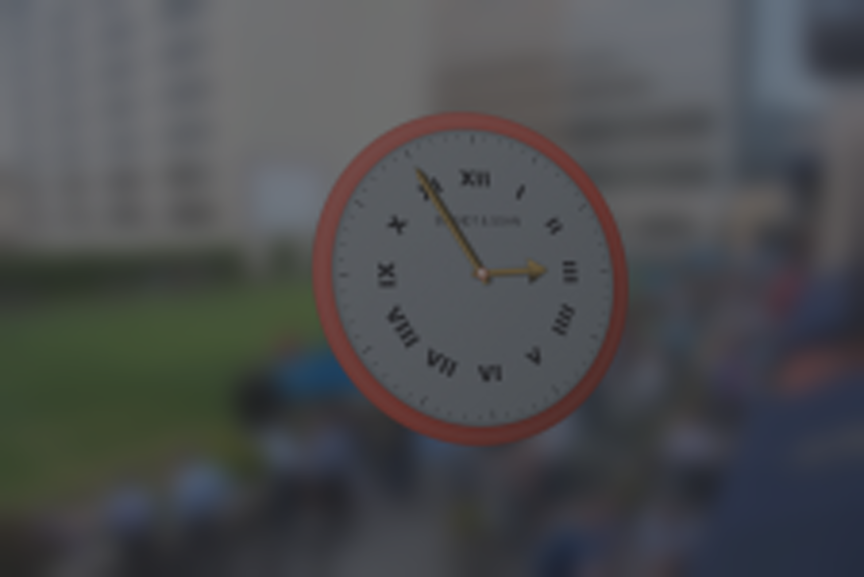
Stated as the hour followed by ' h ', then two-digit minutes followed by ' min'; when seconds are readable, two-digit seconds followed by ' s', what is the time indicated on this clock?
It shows 2 h 55 min
